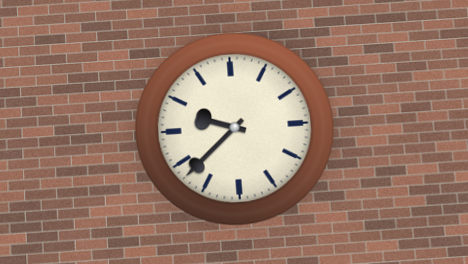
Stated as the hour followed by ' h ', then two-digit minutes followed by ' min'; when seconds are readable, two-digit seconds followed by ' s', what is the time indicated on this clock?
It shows 9 h 38 min
